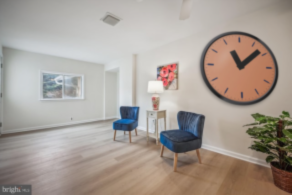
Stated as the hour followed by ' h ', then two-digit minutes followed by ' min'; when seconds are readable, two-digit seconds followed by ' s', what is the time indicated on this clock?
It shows 11 h 08 min
